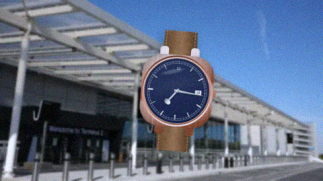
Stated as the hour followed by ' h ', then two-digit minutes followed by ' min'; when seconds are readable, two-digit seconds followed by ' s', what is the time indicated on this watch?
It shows 7 h 16 min
